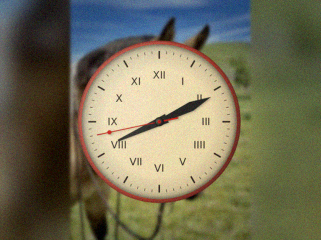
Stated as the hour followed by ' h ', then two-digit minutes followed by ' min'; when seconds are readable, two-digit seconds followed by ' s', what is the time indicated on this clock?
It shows 8 h 10 min 43 s
